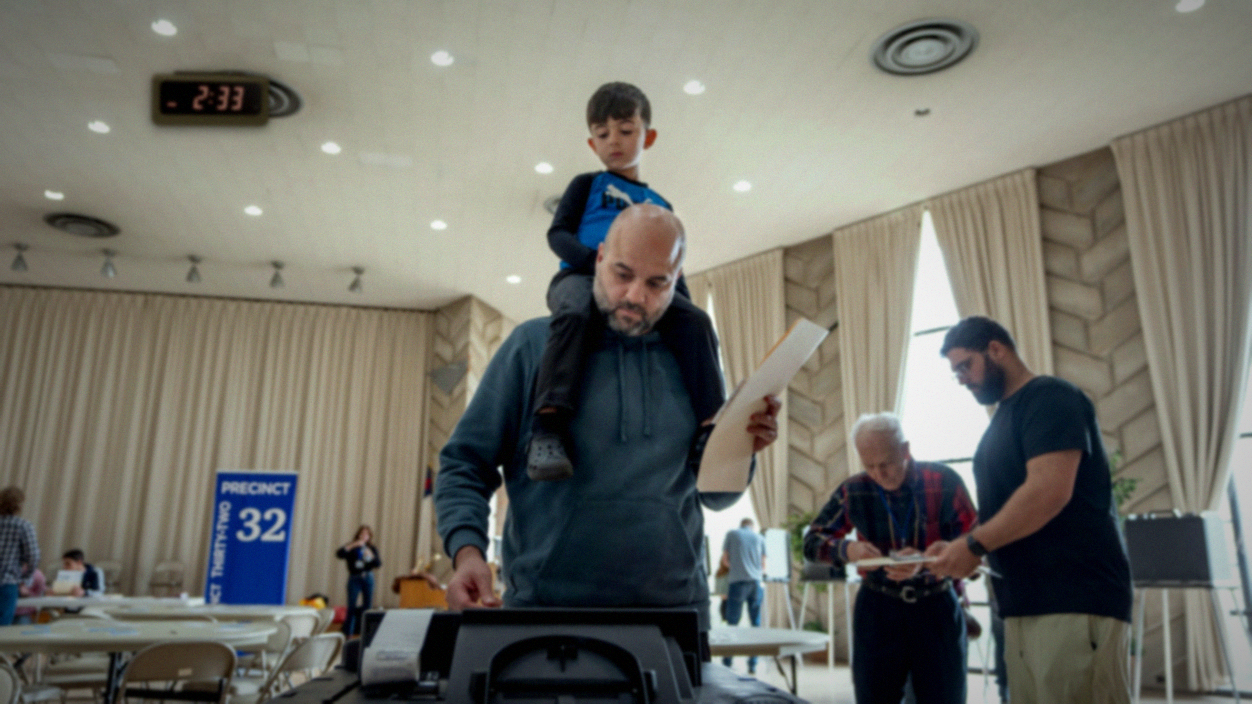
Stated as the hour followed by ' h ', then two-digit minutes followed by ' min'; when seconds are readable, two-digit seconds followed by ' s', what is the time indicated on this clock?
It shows 2 h 33 min
